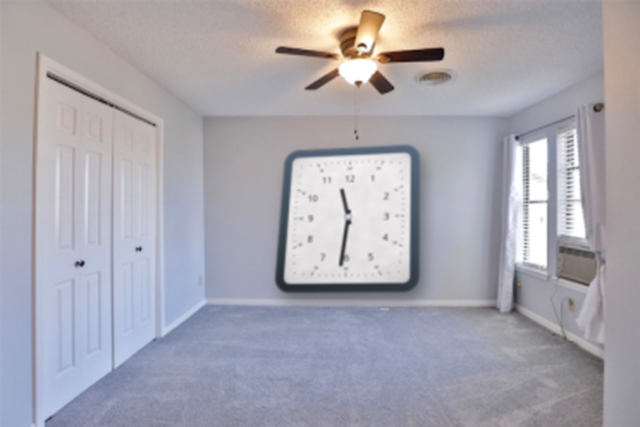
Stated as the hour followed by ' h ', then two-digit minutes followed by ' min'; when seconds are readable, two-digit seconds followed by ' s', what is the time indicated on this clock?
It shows 11 h 31 min
